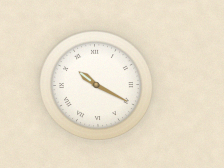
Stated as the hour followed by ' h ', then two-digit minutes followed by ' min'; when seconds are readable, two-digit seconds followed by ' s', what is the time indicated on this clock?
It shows 10 h 20 min
